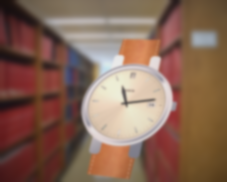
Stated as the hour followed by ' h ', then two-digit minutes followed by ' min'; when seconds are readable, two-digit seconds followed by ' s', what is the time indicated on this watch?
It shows 11 h 13 min
